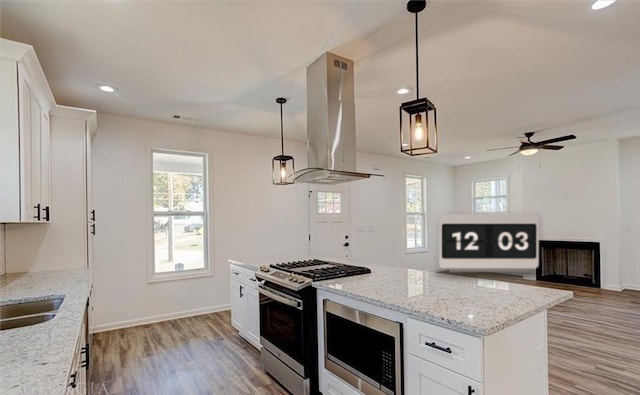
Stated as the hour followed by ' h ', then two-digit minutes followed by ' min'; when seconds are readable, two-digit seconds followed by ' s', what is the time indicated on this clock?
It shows 12 h 03 min
